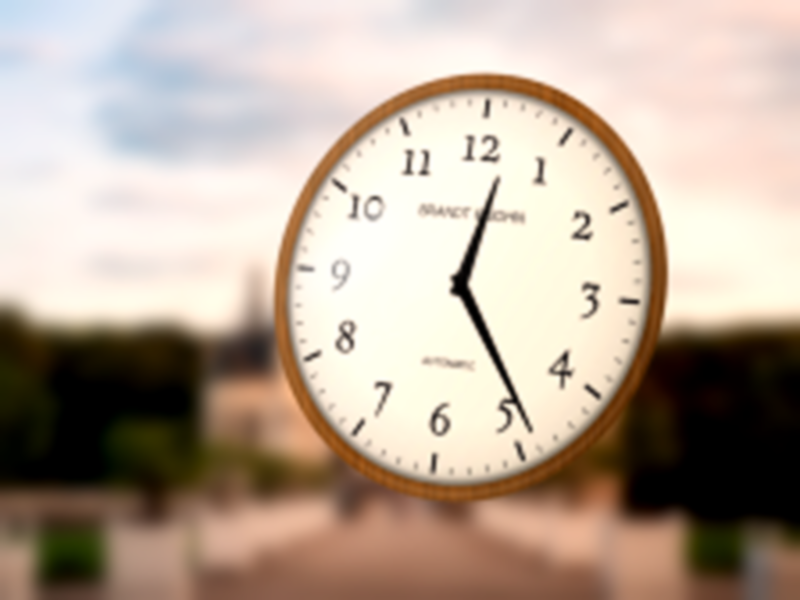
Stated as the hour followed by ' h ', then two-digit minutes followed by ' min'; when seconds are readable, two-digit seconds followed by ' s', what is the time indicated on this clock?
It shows 12 h 24 min
